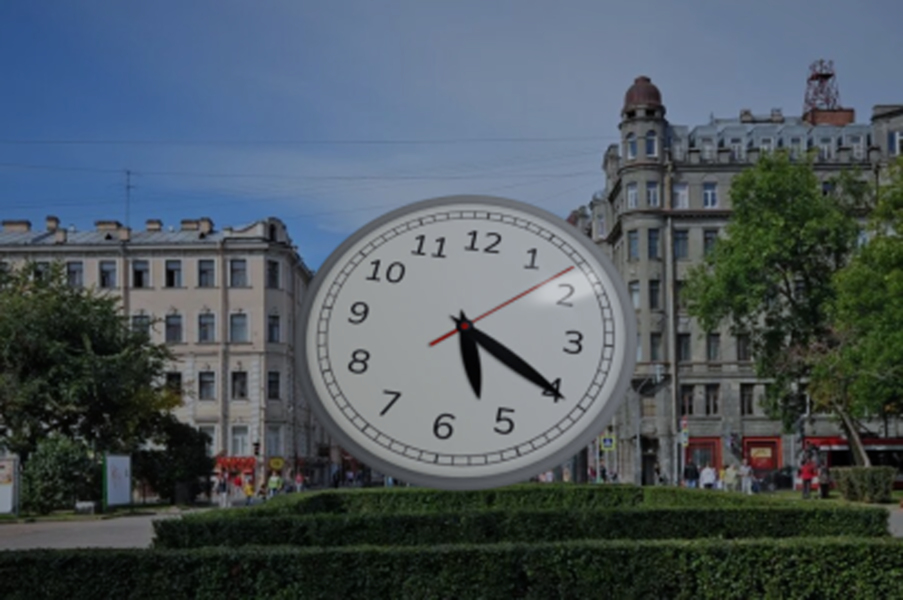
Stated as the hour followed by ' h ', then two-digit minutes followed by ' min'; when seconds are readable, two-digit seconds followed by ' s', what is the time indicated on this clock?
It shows 5 h 20 min 08 s
